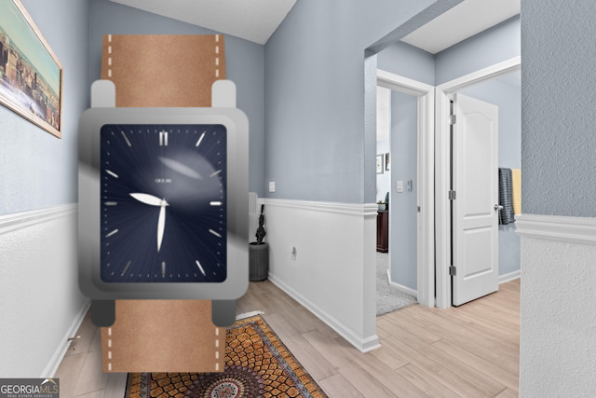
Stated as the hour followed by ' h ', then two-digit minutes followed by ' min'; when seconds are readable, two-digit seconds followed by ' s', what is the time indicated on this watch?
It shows 9 h 31 min
